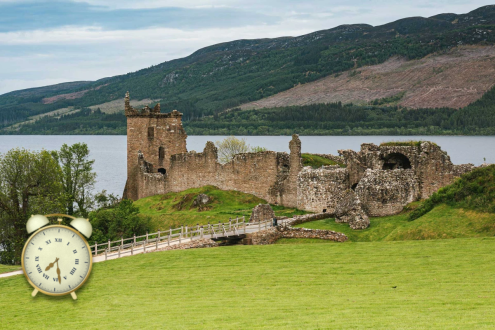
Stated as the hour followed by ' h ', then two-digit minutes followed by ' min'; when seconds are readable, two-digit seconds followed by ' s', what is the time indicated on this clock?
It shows 7 h 28 min
